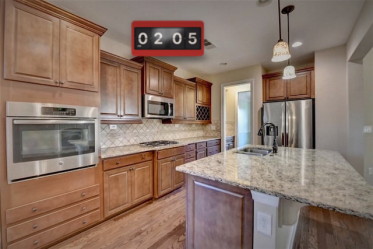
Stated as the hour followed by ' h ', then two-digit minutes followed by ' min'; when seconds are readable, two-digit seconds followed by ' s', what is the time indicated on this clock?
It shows 2 h 05 min
